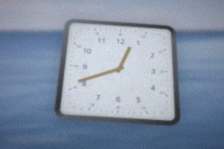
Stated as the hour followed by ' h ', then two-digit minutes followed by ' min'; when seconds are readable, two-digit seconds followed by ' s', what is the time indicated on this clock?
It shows 12 h 41 min
